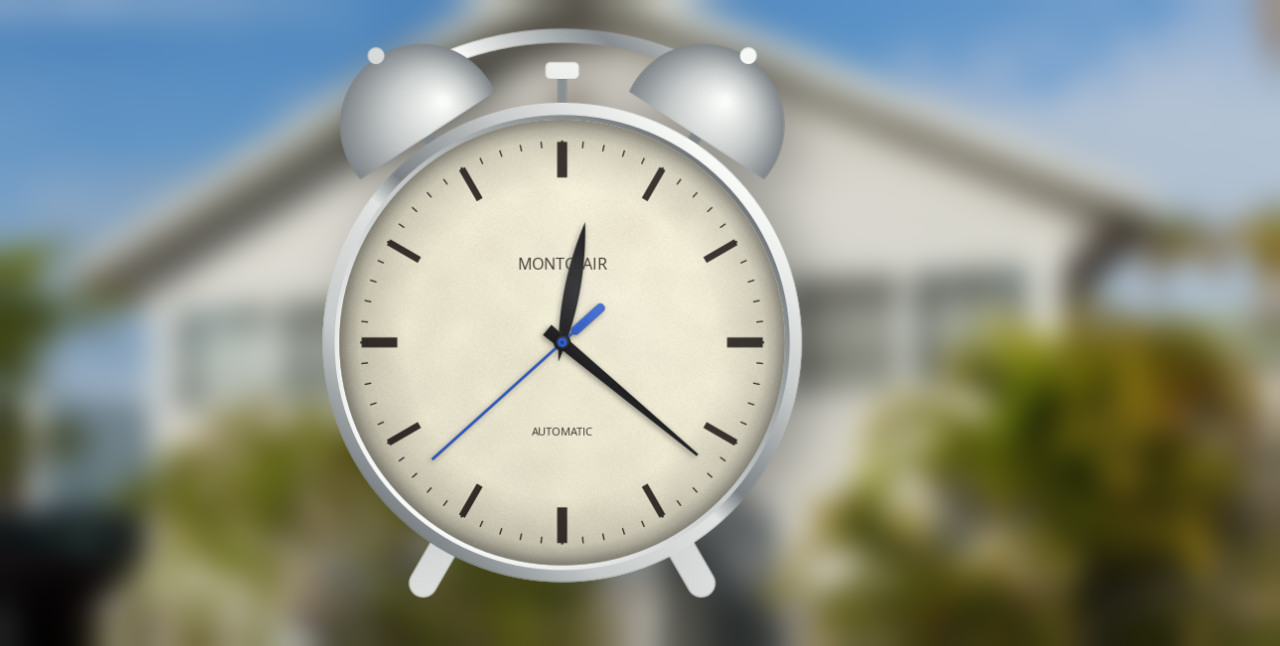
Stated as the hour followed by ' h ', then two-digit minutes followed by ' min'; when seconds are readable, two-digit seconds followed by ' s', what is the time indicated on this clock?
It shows 12 h 21 min 38 s
